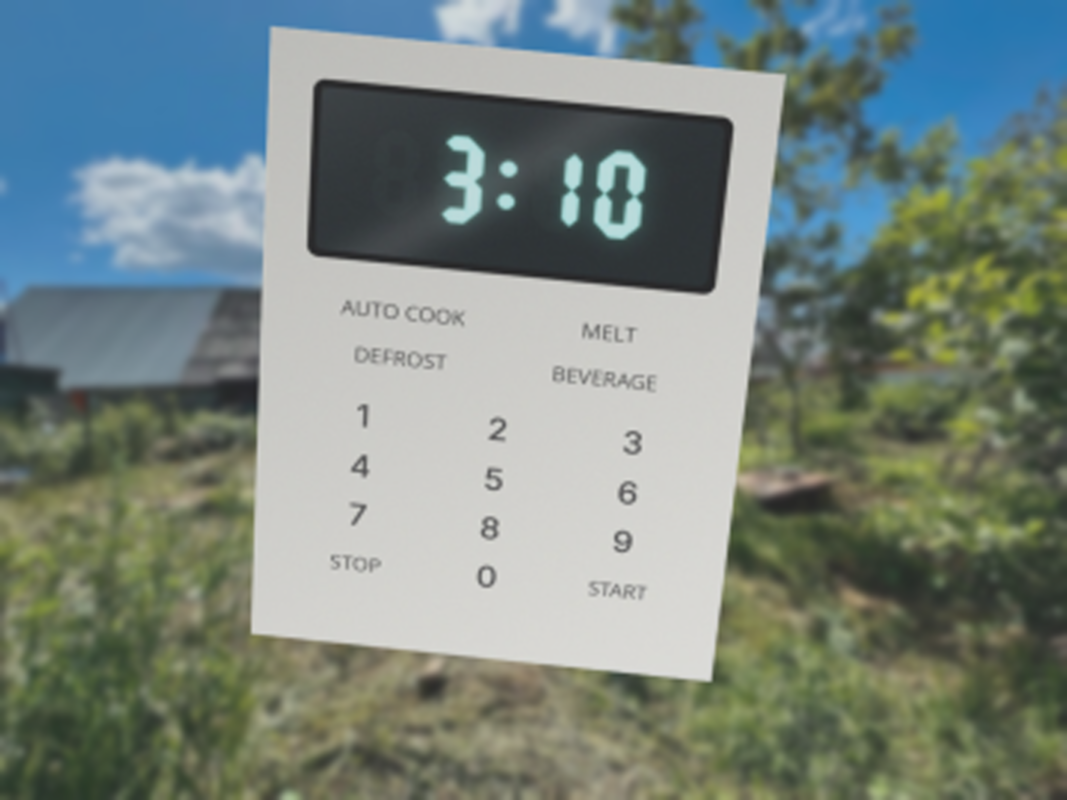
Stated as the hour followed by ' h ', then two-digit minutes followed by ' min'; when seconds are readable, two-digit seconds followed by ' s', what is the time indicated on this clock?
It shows 3 h 10 min
